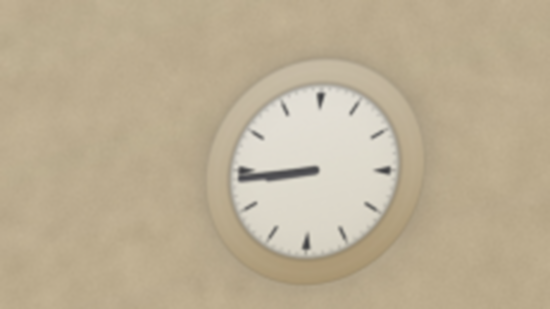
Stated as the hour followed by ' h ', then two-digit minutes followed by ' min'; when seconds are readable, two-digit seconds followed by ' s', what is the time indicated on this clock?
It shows 8 h 44 min
